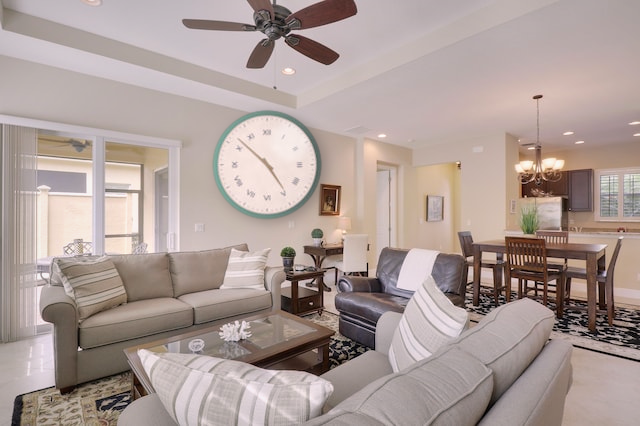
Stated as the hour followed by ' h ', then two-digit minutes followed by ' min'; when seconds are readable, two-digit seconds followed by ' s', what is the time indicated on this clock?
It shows 4 h 52 min
